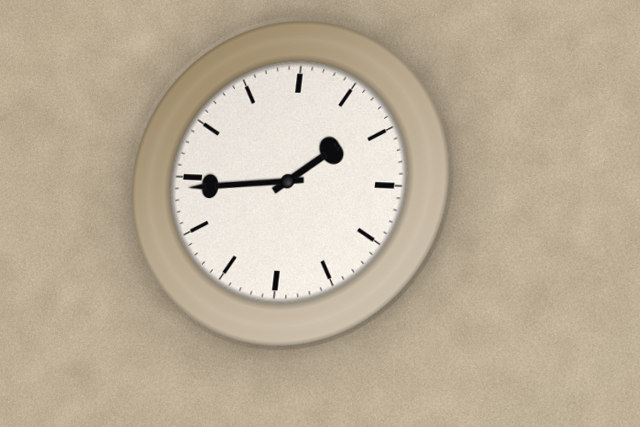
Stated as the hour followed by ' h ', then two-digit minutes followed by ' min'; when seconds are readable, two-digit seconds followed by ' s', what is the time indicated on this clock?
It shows 1 h 44 min
